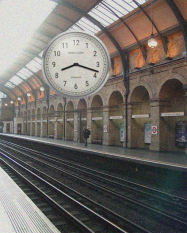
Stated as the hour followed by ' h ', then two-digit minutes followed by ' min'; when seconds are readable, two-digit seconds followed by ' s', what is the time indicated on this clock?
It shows 8 h 18 min
